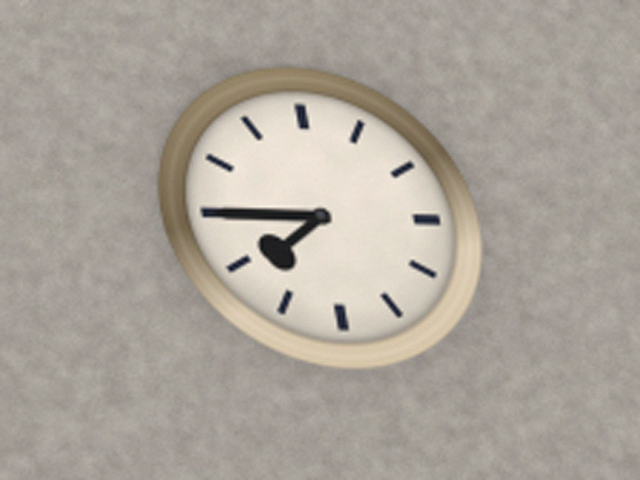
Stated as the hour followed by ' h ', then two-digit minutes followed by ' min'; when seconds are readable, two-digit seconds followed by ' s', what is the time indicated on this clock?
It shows 7 h 45 min
